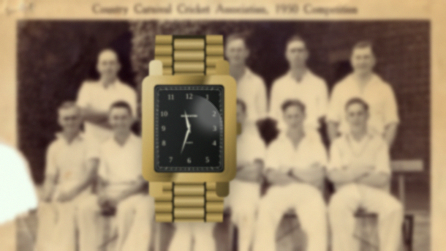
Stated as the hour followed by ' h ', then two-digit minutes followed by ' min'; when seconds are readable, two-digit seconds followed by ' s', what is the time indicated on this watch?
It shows 11 h 33 min
